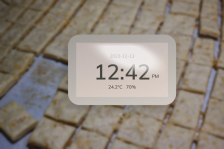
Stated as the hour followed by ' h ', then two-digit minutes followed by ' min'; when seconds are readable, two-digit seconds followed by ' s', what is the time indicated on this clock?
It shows 12 h 42 min
